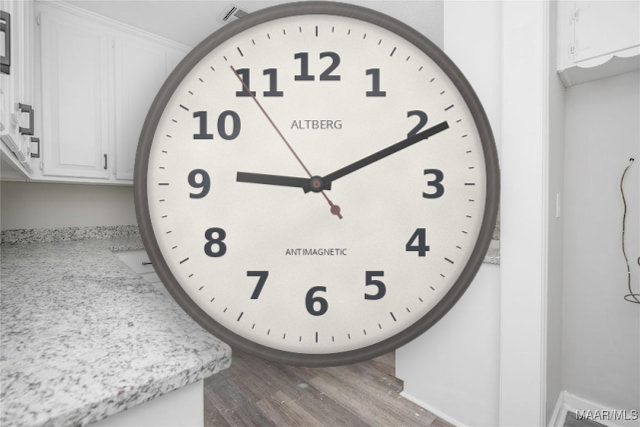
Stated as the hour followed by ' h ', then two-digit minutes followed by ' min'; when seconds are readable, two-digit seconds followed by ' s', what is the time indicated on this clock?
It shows 9 h 10 min 54 s
